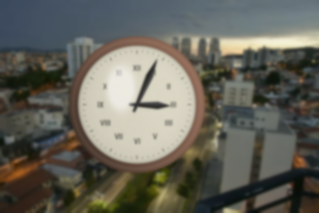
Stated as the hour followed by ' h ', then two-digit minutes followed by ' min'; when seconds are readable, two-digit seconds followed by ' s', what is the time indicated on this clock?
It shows 3 h 04 min
